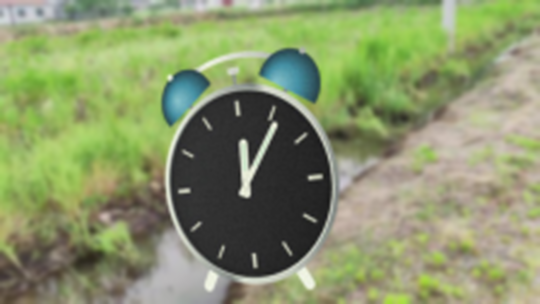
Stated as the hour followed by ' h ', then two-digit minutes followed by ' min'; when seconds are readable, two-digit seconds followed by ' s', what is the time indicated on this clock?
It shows 12 h 06 min
